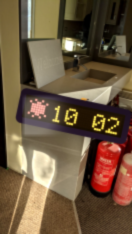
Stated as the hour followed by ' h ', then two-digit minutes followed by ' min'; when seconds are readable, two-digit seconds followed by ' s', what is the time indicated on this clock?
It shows 10 h 02 min
